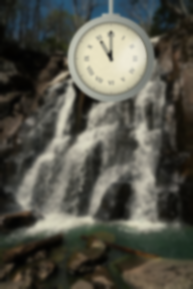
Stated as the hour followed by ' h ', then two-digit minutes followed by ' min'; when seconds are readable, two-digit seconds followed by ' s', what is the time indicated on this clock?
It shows 11 h 00 min
